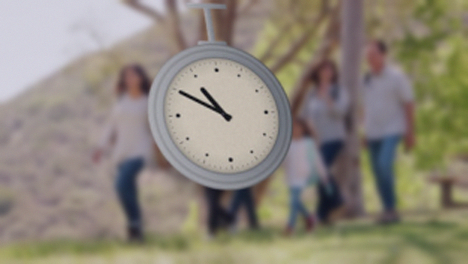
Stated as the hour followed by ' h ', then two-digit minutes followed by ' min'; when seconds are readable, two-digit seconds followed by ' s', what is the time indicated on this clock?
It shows 10 h 50 min
